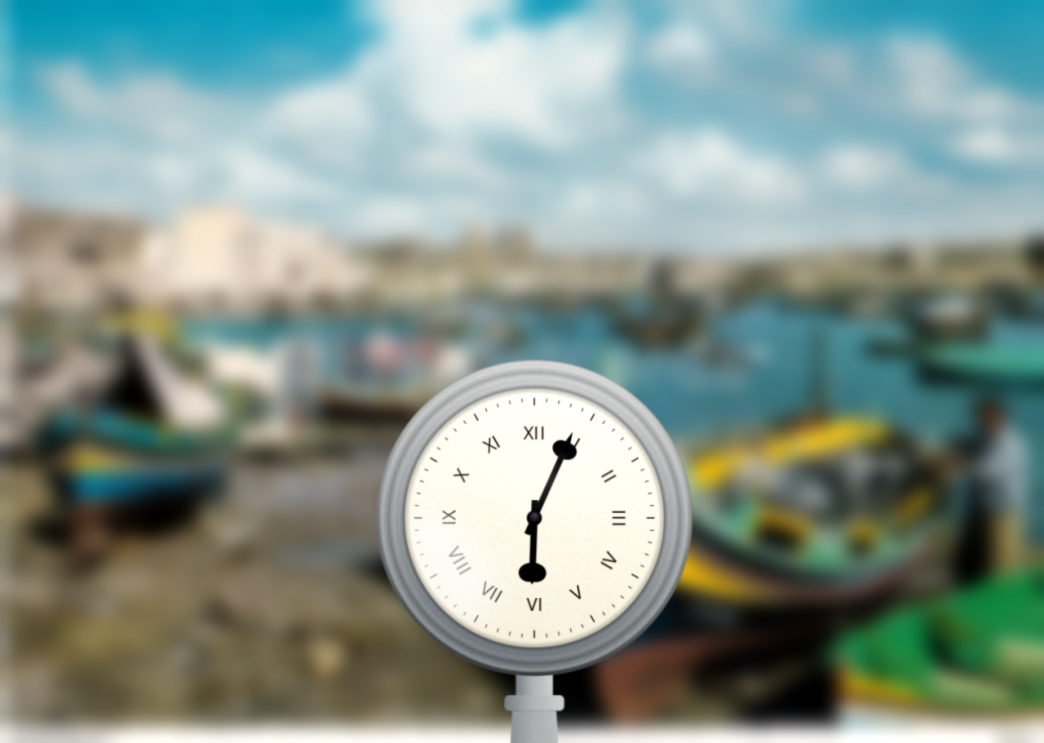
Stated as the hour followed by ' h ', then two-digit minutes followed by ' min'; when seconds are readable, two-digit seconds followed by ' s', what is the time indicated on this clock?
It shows 6 h 04 min
